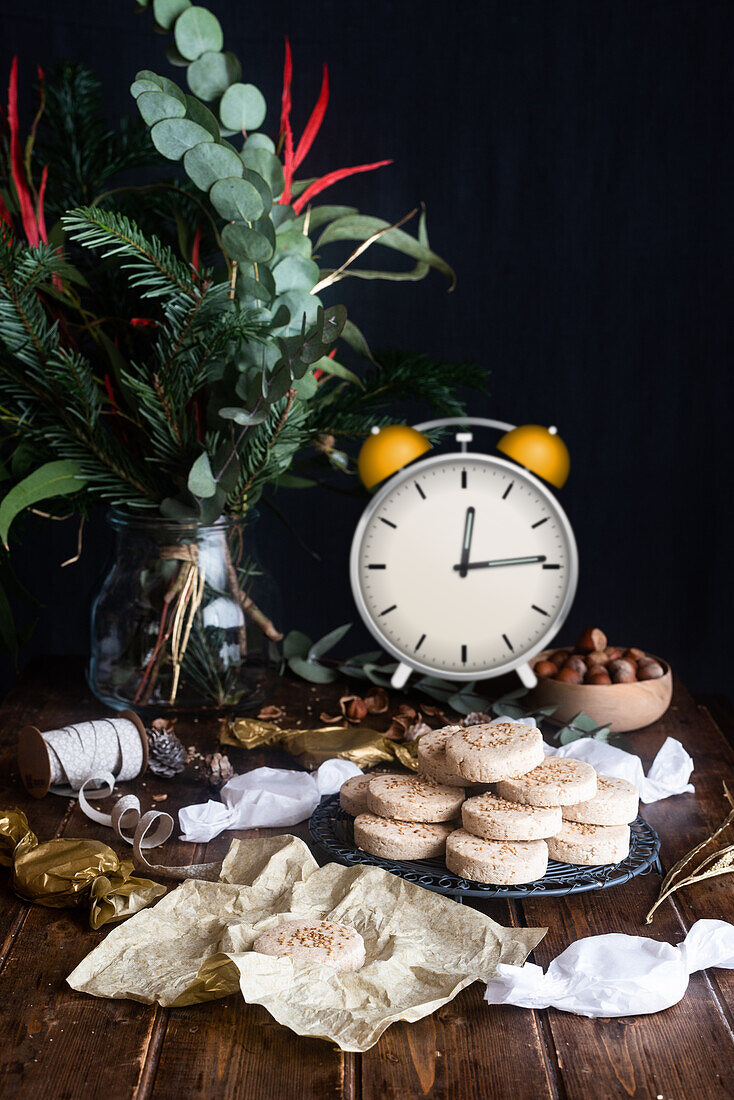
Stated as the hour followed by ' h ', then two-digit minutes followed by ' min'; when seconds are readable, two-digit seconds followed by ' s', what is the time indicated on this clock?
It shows 12 h 14 min
